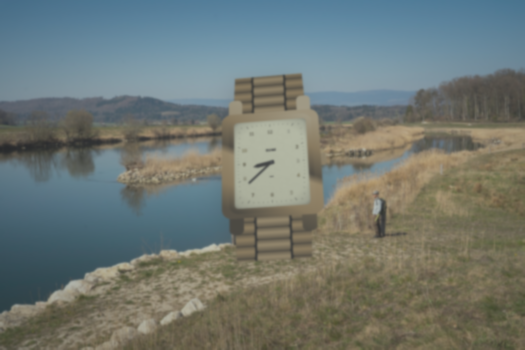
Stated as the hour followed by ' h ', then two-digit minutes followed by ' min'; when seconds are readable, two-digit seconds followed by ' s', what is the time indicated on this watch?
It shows 8 h 38 min
